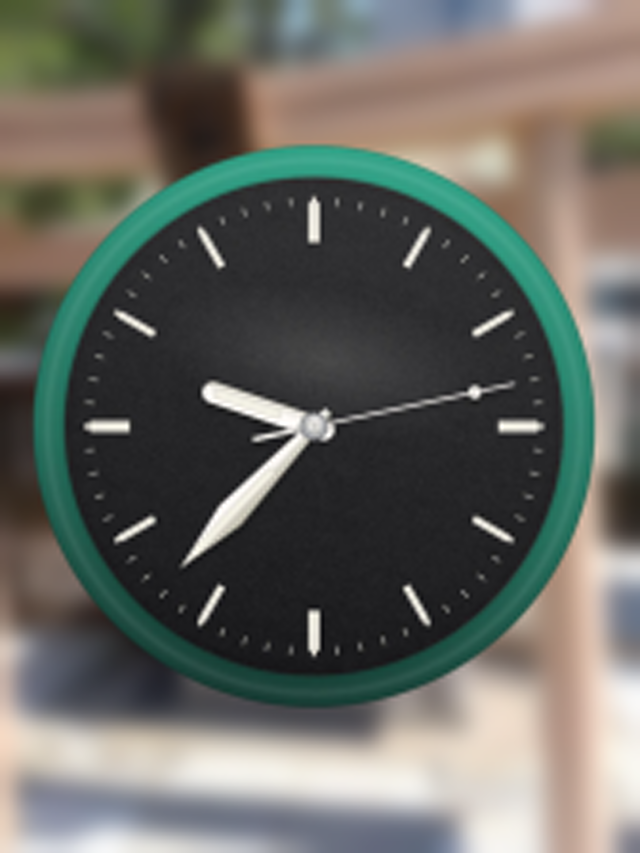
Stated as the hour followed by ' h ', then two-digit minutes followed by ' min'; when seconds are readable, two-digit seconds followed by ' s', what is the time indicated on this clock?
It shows 9 h 37 min 13 s
